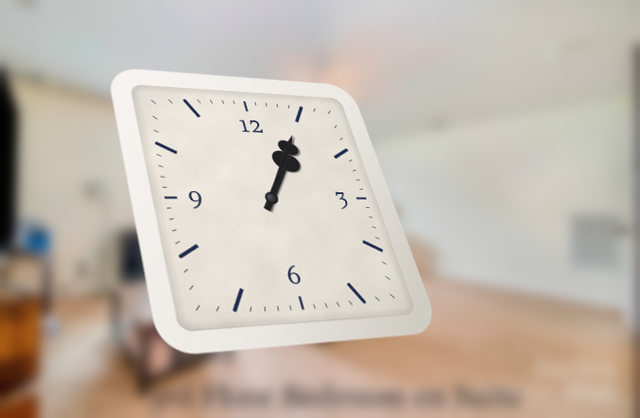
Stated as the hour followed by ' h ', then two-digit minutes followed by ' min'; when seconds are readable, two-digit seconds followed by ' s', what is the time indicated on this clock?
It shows 1 h 05 min
